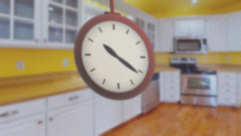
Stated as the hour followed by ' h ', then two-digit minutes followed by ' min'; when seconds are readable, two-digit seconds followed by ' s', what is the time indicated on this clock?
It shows 10 h 21 min
